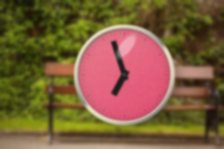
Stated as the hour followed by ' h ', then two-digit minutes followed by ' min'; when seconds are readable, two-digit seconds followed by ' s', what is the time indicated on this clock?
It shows 6 h 57 min
